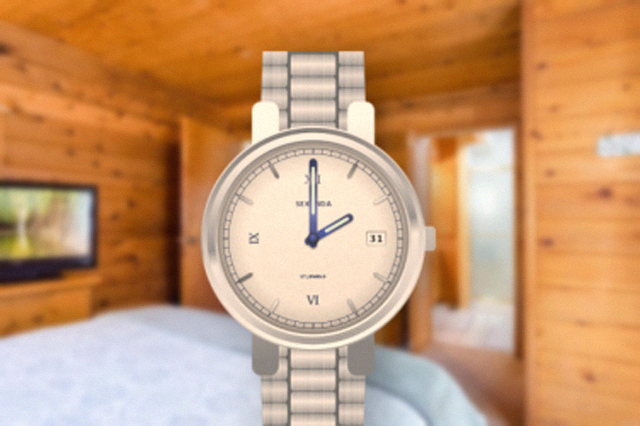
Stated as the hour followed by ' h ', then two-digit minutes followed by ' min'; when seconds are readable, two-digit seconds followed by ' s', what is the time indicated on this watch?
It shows 2 h 00 min
